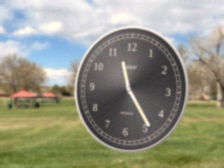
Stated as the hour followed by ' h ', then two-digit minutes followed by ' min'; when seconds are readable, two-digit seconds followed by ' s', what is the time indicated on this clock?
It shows 11 h 24 min
